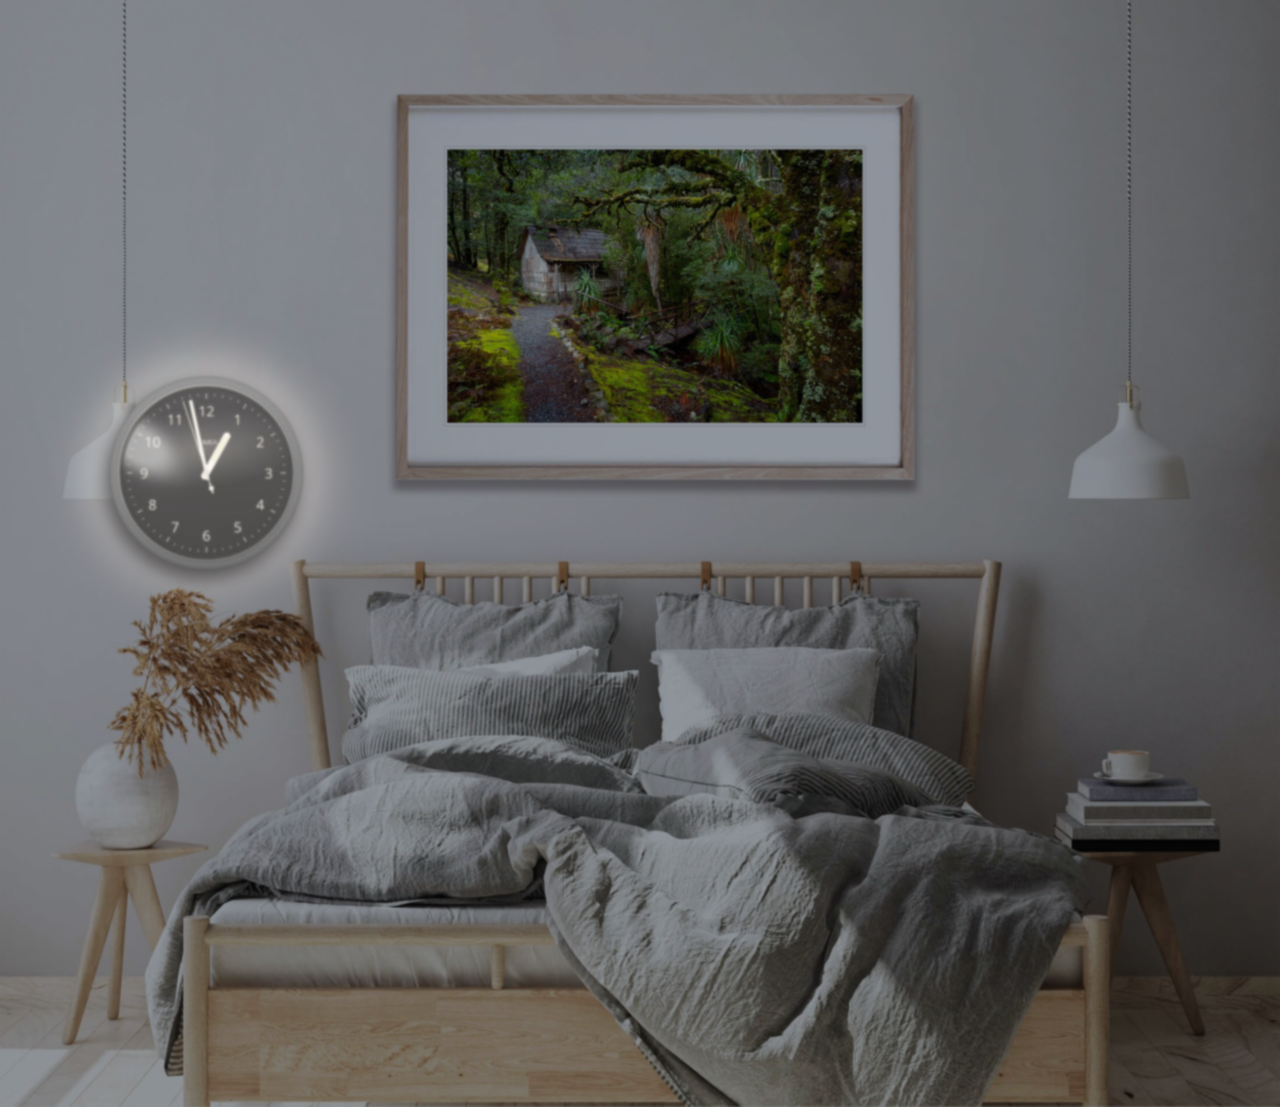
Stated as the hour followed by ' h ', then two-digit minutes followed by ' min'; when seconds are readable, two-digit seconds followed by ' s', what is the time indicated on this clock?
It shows 12 h 57 min 57 s
